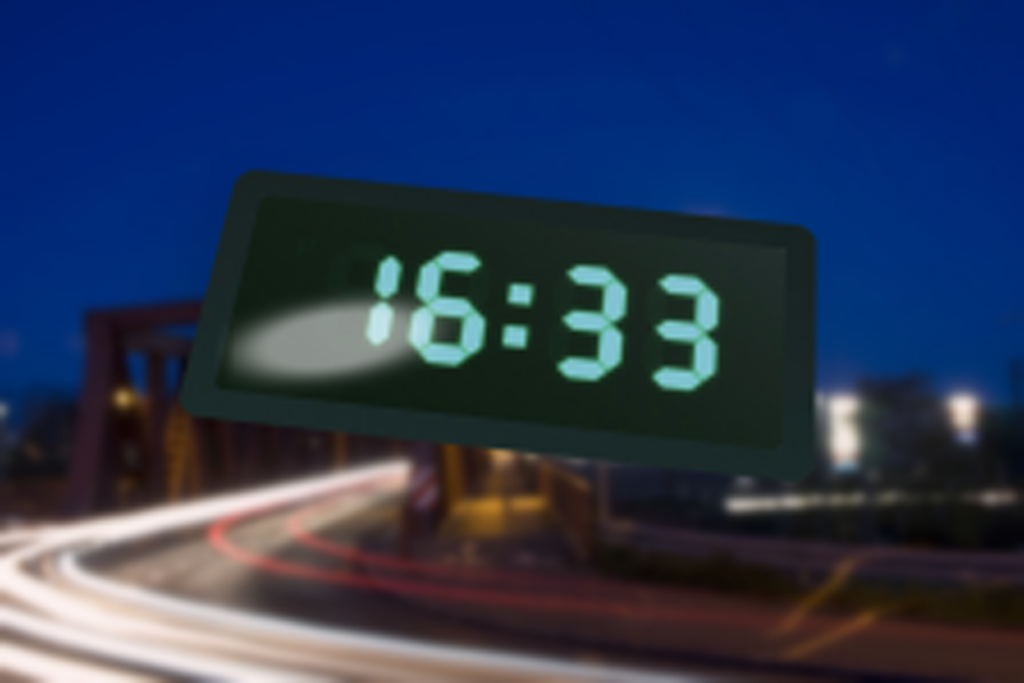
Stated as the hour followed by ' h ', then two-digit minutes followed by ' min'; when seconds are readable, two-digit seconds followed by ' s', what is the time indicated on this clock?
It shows 16 h 33 min
